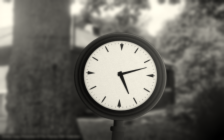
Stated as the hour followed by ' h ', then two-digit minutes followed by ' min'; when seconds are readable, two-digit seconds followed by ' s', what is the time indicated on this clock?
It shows 5 h 12 min
